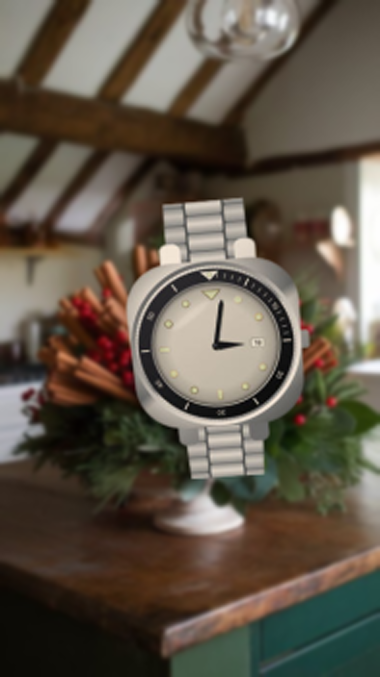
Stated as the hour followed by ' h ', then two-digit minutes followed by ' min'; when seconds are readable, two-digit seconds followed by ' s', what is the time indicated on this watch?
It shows 3 h 02 min
